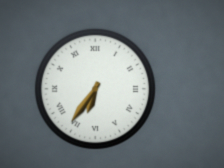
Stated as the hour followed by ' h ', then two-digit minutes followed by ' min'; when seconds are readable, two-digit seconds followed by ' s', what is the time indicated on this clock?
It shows 6 h 36 min
